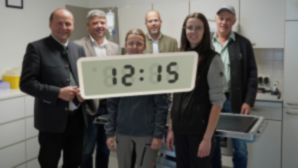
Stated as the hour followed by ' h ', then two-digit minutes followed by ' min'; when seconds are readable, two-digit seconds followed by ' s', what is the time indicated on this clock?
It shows 12 h 15 min
